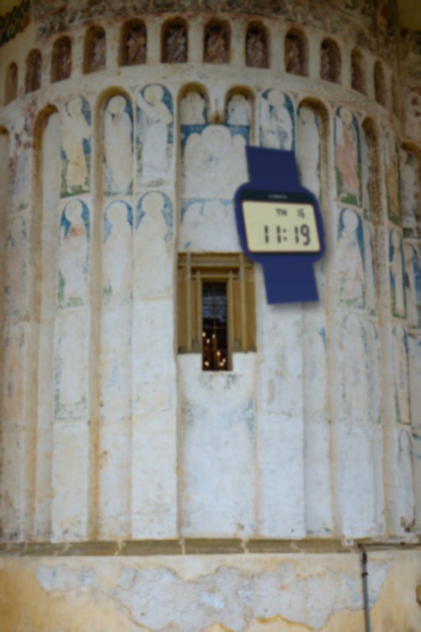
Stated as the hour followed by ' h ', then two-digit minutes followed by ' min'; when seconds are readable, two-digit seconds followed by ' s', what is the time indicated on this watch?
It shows 11 h 19 min
